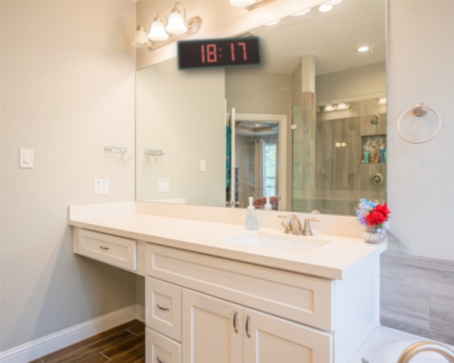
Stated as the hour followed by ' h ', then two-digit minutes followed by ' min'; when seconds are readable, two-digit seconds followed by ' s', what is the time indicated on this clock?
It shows 18 h 17 min
